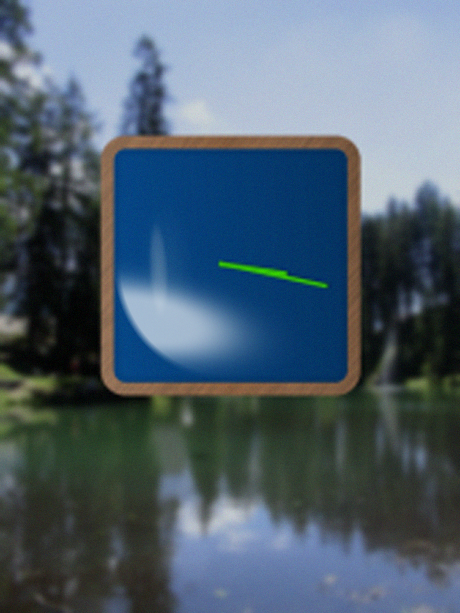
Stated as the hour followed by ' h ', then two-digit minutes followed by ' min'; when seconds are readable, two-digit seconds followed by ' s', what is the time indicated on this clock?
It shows 3 h 17 min
